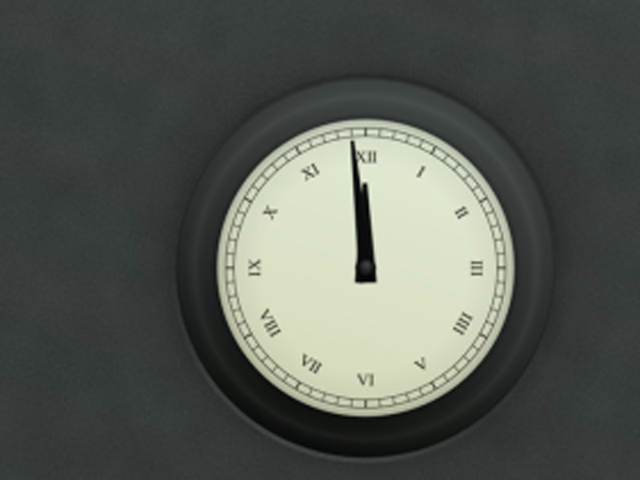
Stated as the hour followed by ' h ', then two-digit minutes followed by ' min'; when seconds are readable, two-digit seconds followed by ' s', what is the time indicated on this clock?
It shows 11 h 59 min
